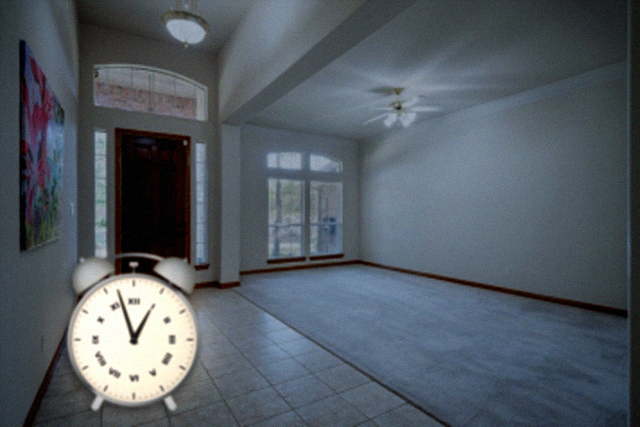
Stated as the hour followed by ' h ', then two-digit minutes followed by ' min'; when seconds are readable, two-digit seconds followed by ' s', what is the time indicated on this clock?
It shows 12 h 57 min
